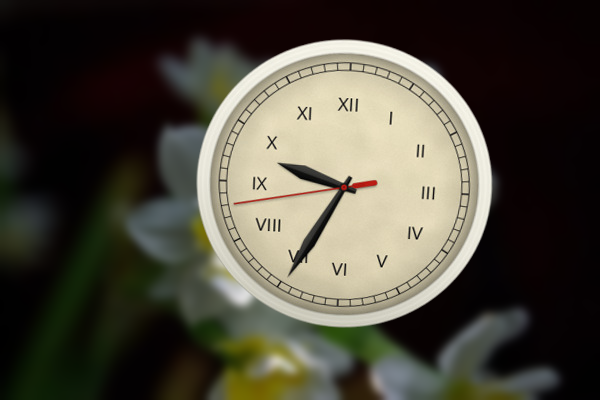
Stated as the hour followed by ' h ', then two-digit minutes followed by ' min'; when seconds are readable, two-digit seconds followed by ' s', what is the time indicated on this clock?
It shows 9 h 34 min 43 s
